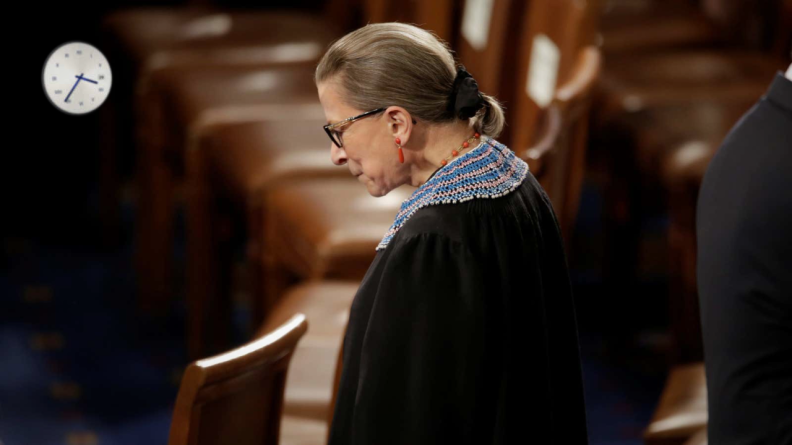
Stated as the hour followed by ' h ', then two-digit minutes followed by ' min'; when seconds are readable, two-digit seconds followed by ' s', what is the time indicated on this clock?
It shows 3 h 36 min
